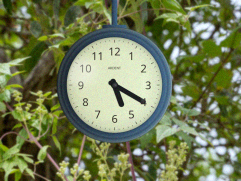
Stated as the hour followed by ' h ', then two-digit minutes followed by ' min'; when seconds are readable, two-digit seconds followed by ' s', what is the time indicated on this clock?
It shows 5 h 20 min
